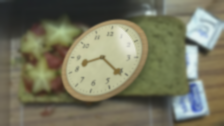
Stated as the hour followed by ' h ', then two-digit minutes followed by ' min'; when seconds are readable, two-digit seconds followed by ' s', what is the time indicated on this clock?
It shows 8 h 21 min
